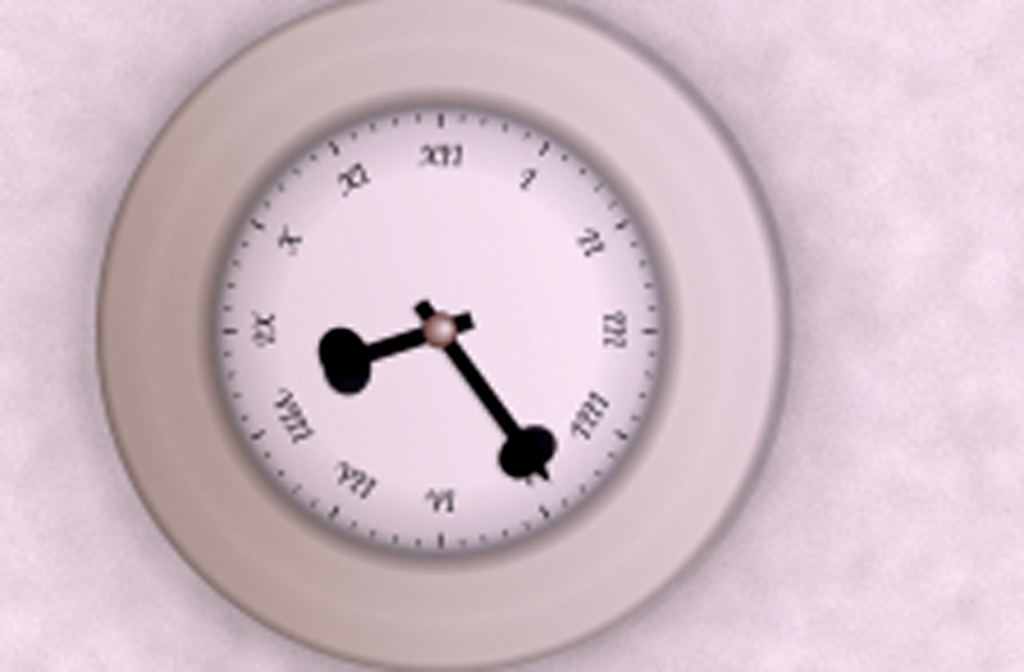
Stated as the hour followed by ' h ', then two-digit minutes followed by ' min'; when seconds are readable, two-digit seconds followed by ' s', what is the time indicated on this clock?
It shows 8 h 24 min
